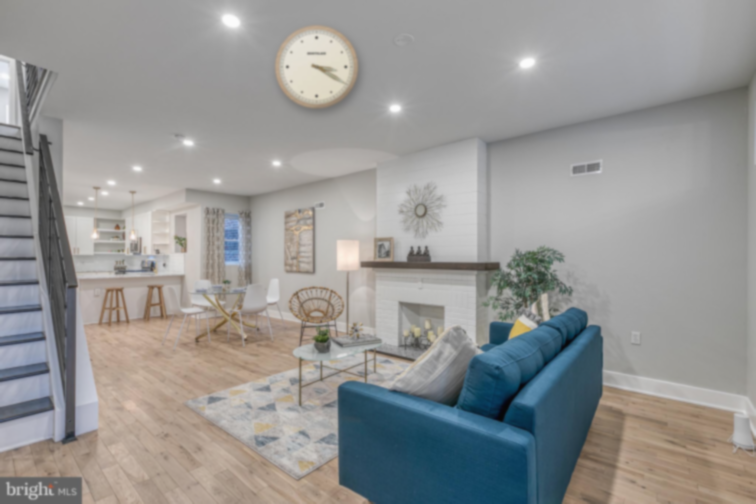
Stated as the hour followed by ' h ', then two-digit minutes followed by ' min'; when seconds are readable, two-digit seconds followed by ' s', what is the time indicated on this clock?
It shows 3 h 20 min
